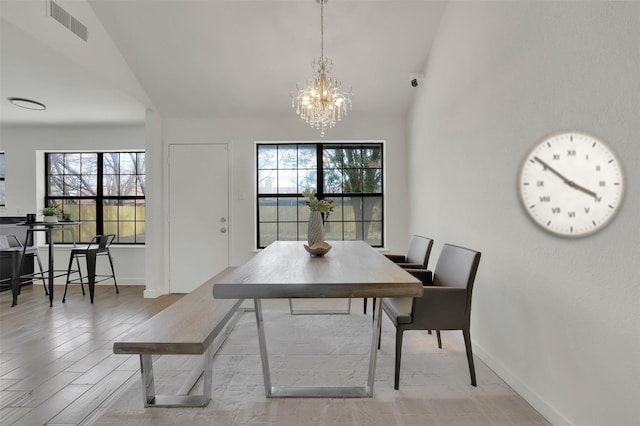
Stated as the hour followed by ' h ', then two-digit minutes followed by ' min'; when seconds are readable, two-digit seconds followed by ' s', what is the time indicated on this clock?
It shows 3 h 51 min
